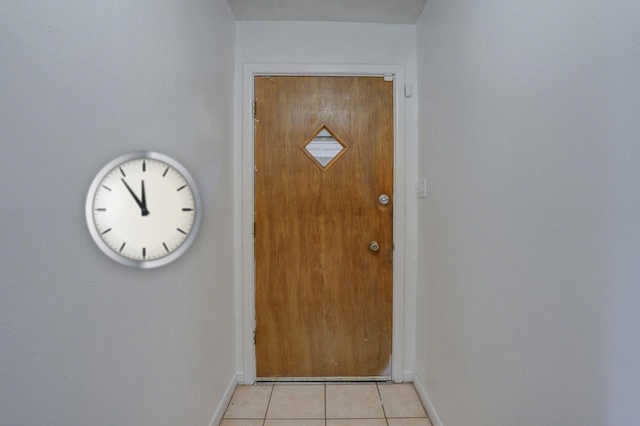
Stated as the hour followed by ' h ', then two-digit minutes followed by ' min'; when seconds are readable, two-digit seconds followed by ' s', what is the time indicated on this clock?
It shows 11 h 54 min
